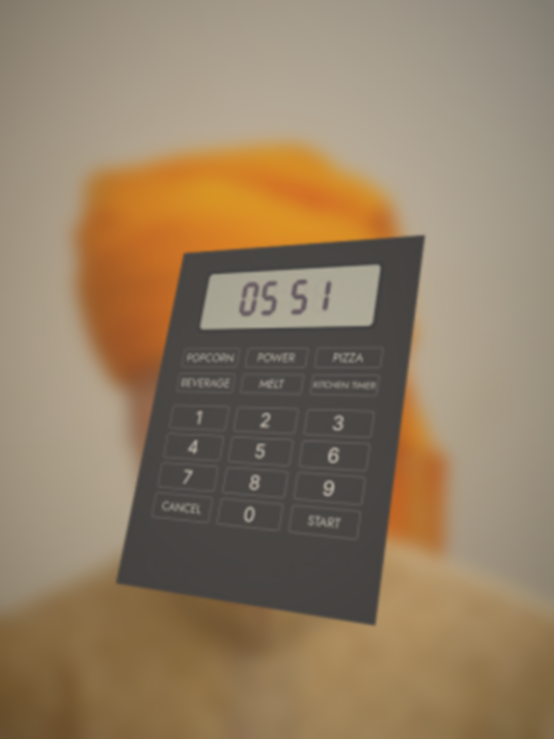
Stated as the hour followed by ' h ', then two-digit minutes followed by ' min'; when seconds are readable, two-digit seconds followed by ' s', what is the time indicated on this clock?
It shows 5 h 51 min
